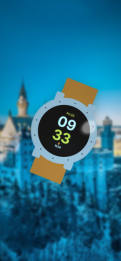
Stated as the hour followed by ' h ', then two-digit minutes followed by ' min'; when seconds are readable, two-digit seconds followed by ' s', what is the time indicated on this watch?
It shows 9 h 33 min
